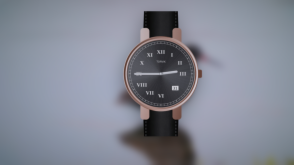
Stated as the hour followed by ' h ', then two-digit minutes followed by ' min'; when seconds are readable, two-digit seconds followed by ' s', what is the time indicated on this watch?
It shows 2 h 45 min
